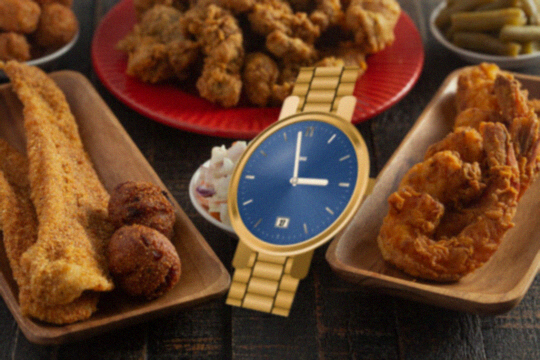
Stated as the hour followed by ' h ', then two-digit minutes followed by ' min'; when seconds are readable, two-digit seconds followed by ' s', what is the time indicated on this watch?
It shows 2 h 58 min
